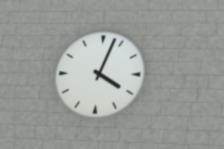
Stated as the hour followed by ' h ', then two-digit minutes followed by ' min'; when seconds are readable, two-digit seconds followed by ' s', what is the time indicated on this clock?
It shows 4 h 03 min
